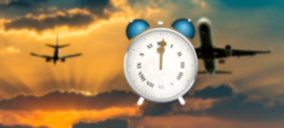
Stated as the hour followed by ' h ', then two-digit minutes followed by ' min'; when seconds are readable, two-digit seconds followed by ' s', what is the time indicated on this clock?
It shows 12 h 01 min
